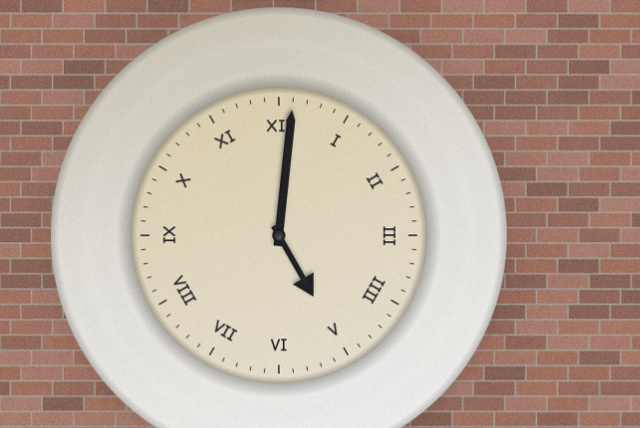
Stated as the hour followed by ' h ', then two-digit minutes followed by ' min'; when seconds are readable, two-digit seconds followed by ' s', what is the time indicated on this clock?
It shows 5 h 01 min
